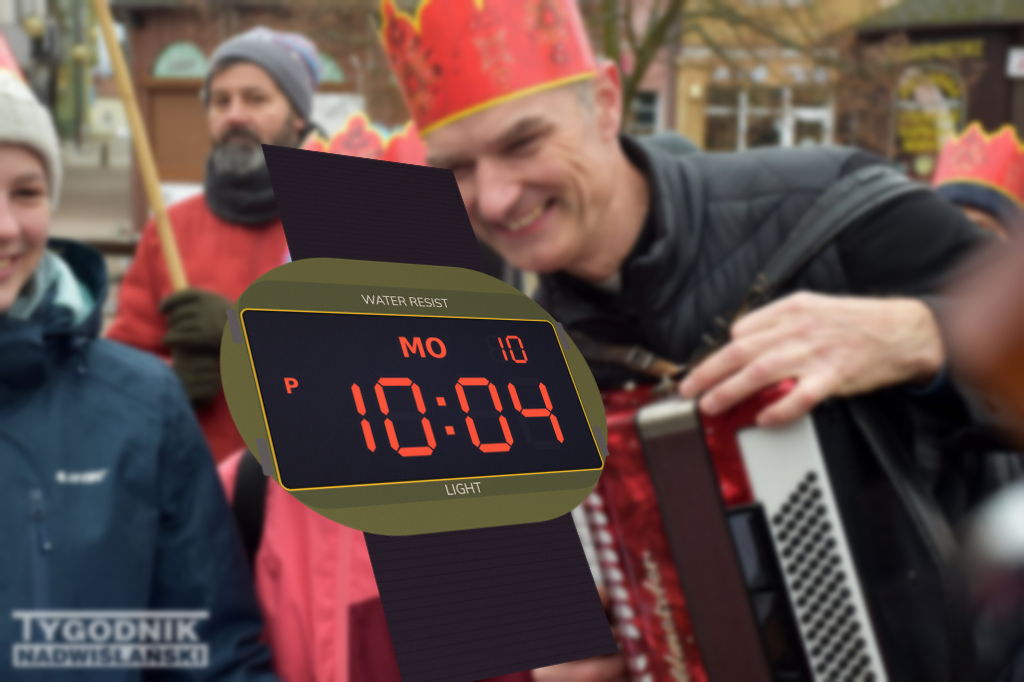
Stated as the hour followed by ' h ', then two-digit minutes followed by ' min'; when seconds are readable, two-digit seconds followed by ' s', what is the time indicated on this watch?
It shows 10 h 04 min
